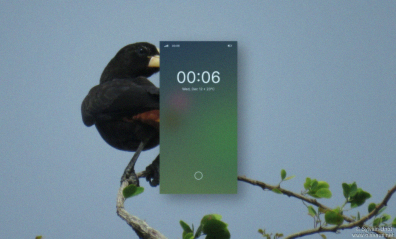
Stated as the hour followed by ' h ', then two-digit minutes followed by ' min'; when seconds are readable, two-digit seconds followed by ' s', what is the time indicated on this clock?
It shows 0 h 06 min
